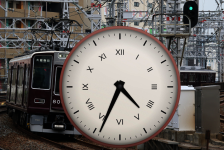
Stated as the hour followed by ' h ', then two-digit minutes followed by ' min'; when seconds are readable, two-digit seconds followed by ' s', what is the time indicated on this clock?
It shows 4 h 34 min
